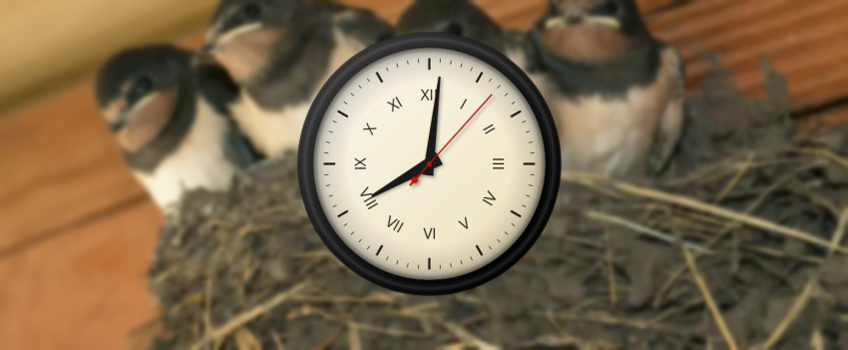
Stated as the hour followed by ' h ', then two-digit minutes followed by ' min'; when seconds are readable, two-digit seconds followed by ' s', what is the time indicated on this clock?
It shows 8 h 01 min 07 s
